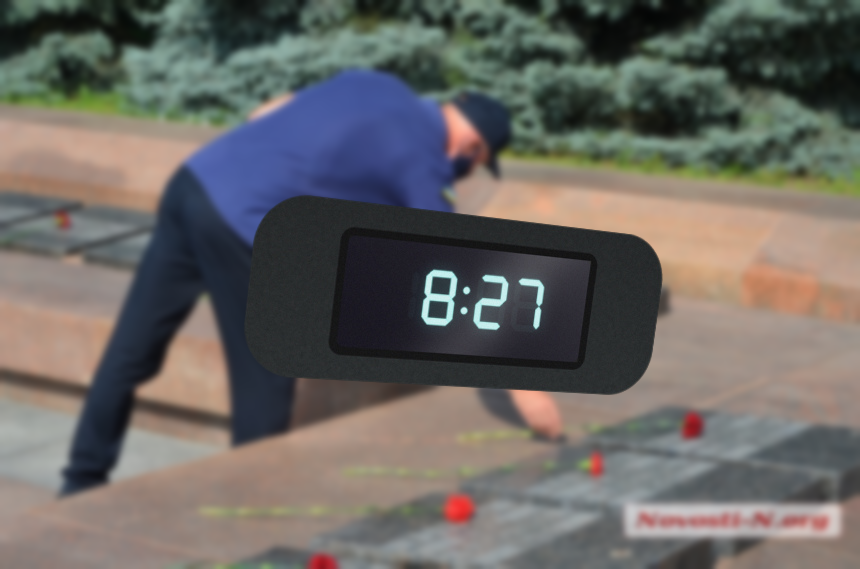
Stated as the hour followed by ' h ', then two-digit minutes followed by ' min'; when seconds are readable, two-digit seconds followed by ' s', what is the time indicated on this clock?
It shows 8 h 27 min
